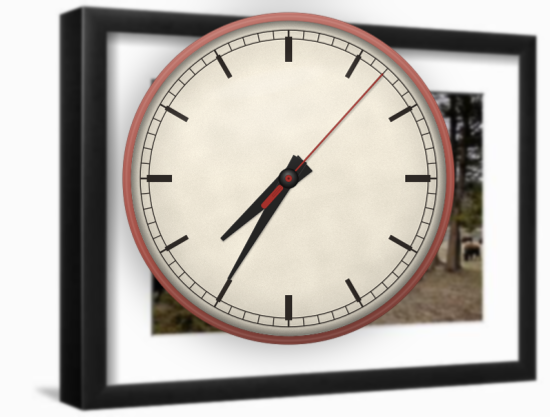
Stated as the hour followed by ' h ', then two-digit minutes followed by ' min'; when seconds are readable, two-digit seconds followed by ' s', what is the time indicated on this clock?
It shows 7 h 35 min 07 s
